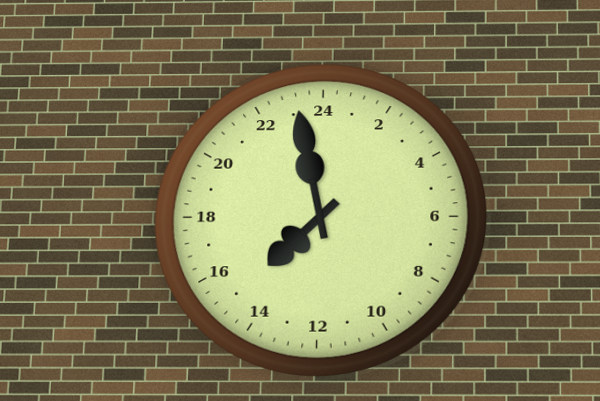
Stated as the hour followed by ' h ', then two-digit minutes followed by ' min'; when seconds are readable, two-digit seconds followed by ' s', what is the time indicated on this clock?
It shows 14 h 58 min
